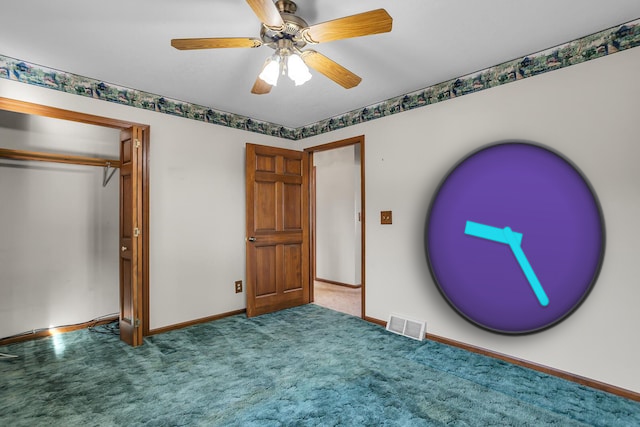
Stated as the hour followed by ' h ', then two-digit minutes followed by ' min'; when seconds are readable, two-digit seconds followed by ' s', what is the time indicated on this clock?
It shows 9 h 25 min
